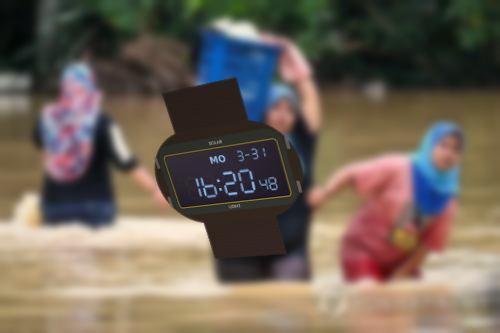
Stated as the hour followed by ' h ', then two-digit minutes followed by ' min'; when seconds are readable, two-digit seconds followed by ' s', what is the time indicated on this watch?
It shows 16 h 20 min 48 s
